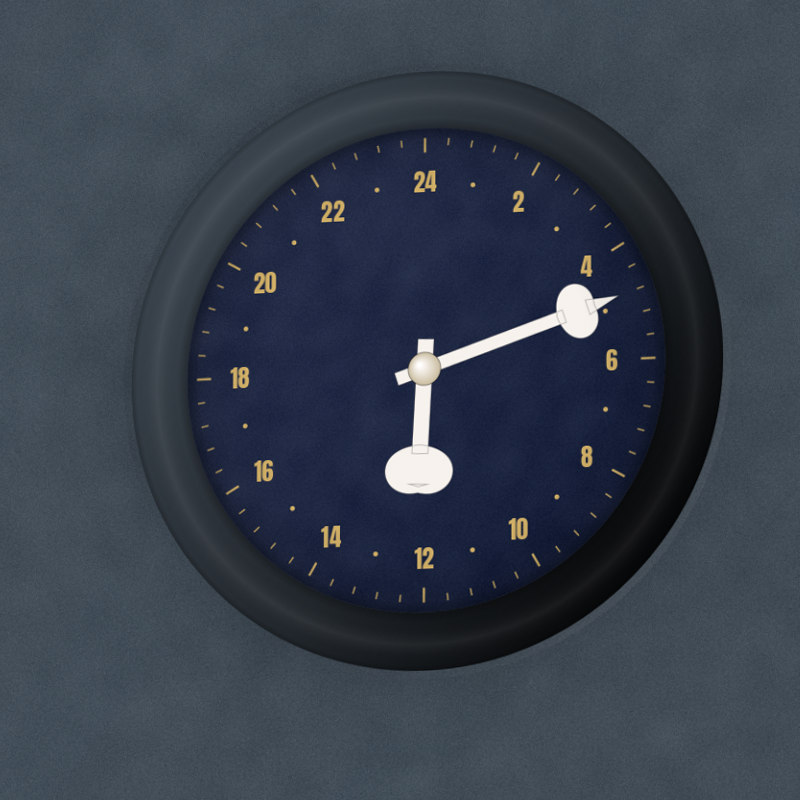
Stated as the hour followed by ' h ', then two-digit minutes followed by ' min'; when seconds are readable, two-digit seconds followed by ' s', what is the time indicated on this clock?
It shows 12 h 12 min
